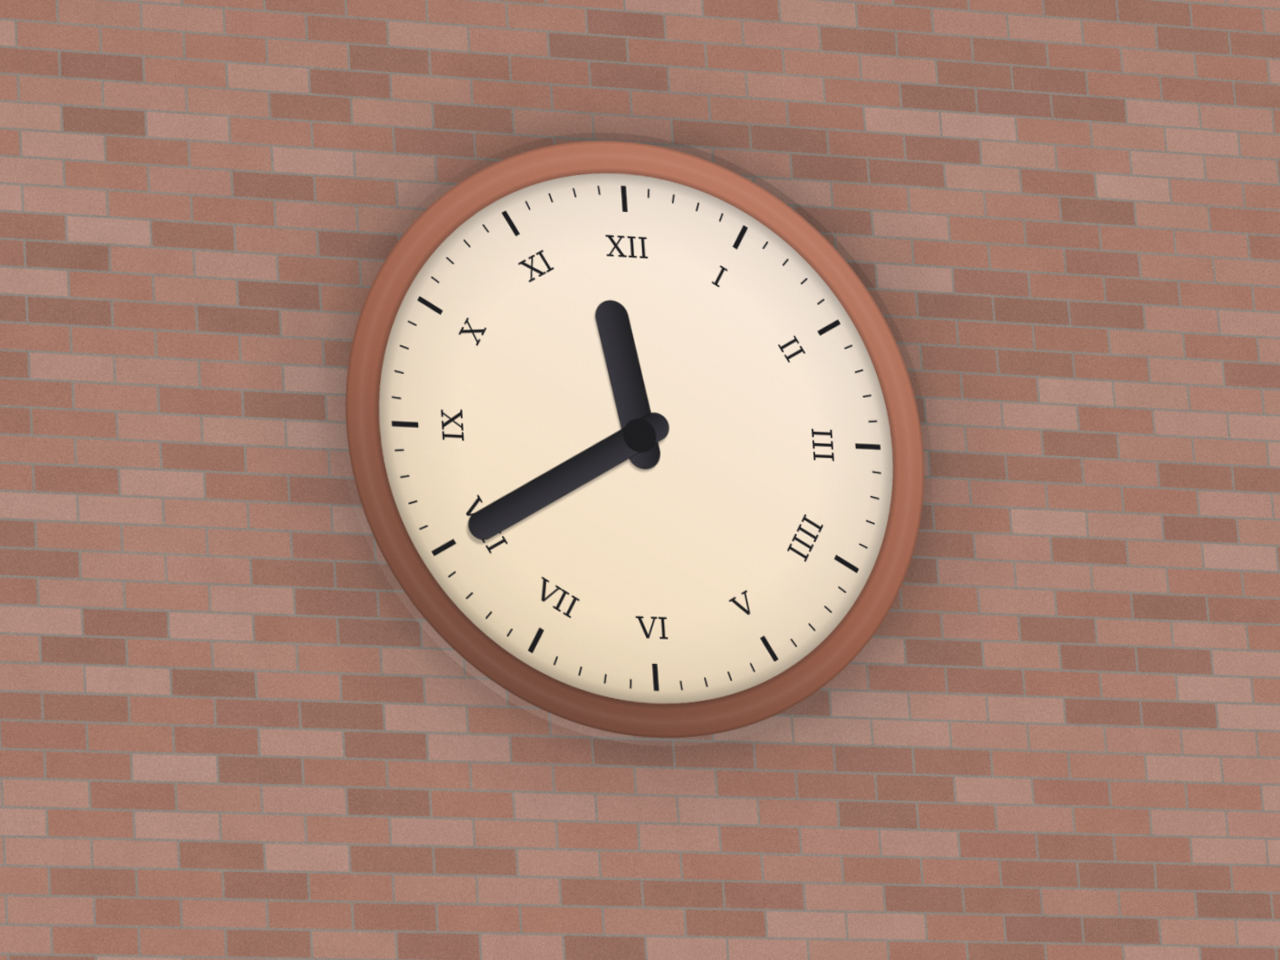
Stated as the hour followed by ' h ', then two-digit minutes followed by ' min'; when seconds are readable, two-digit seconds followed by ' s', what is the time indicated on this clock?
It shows 11 h 40 min
